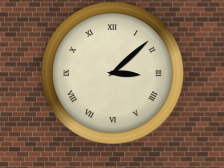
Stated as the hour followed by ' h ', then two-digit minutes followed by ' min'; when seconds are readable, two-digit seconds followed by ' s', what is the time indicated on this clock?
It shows 3 h 08 min
